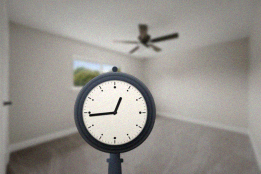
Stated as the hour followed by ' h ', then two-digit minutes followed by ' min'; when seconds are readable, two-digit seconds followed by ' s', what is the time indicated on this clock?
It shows 12 h 44 min
